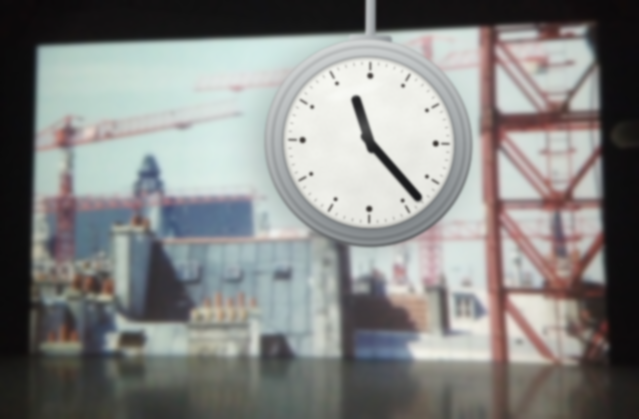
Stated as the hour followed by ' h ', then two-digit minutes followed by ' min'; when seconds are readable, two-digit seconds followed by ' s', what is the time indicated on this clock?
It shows 11 h 23 min
